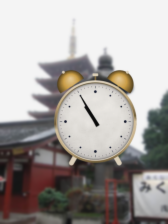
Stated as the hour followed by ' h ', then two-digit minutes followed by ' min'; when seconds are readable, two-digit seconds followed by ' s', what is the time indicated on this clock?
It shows 10 h 55 min
